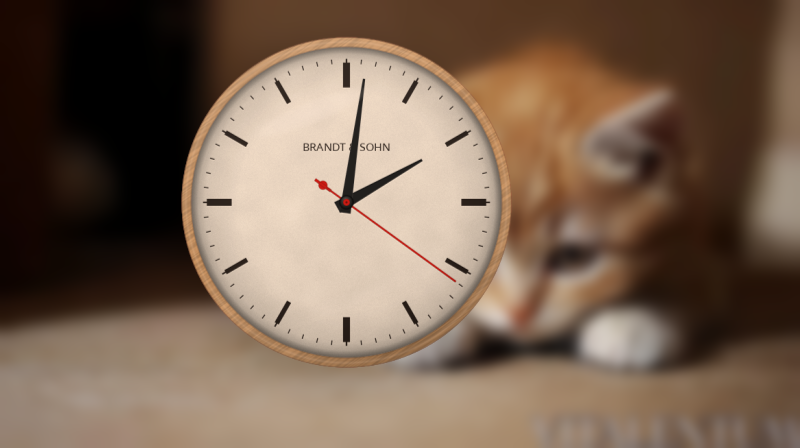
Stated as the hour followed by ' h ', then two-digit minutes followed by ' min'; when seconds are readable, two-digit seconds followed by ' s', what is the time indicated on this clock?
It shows 2 h 01 min 21 s
